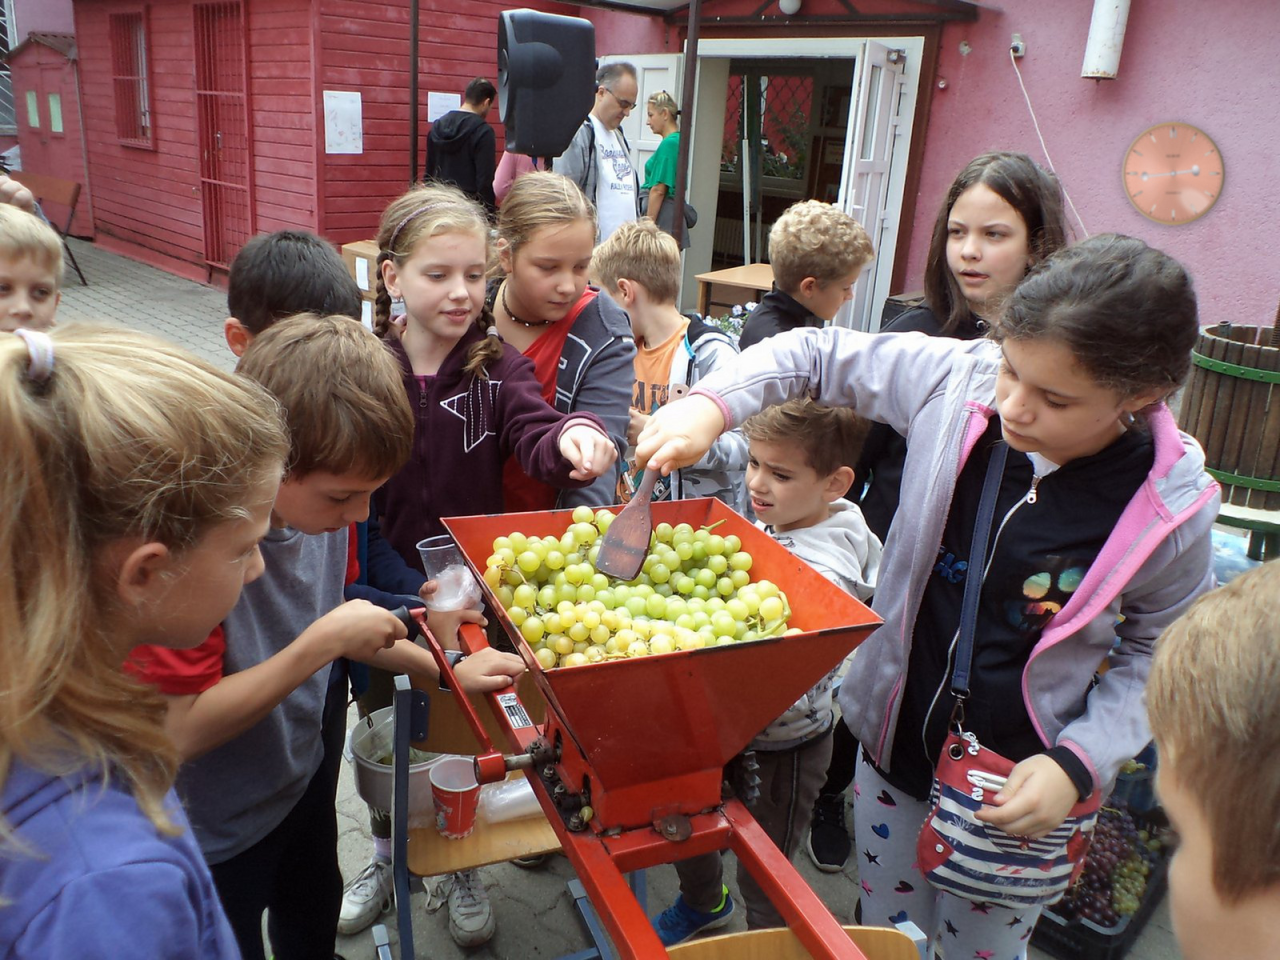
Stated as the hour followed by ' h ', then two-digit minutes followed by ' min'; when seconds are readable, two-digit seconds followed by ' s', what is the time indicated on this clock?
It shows 2 h 44 min
